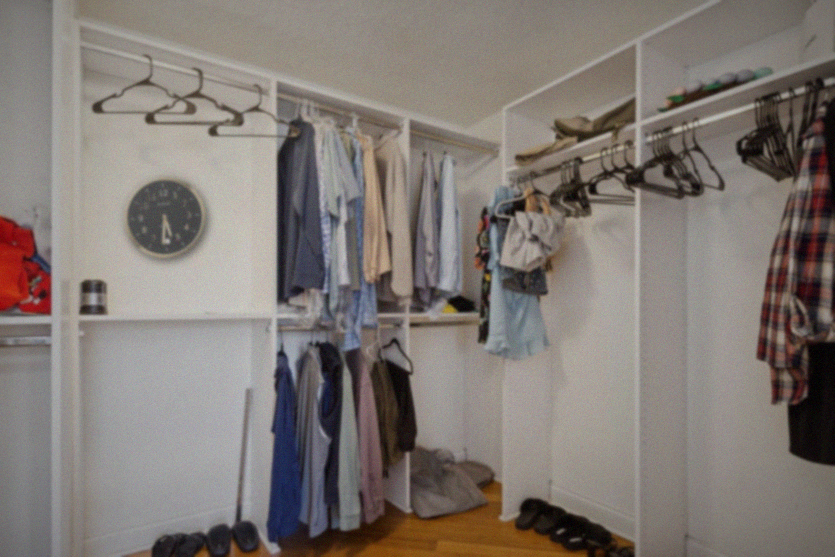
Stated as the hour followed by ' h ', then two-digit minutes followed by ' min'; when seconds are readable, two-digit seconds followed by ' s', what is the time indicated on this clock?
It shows 5 h 31 min
